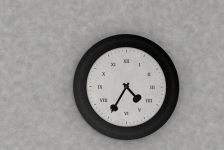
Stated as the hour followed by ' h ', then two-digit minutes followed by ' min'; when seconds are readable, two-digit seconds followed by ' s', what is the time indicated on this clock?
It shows 4 h 35 min
